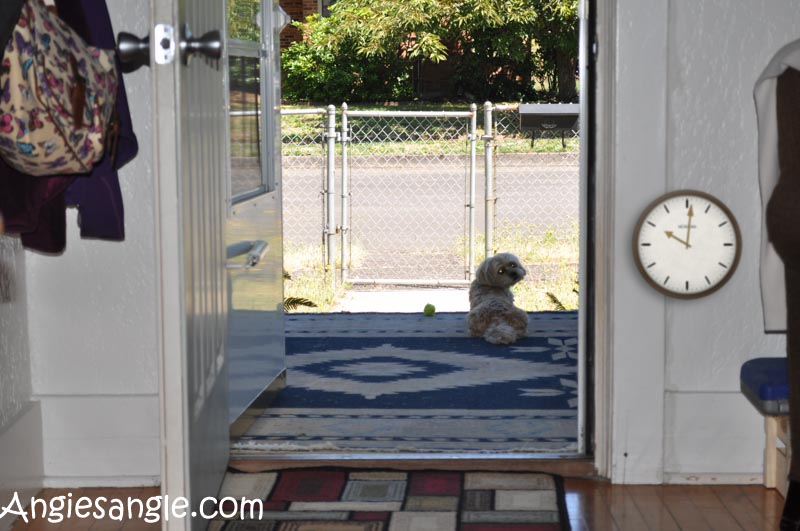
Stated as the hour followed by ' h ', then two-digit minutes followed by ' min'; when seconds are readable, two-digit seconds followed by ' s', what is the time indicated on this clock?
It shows 10 h 01 min
